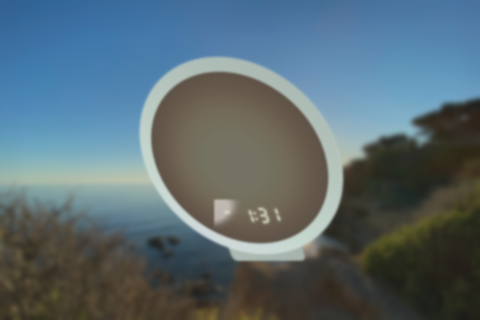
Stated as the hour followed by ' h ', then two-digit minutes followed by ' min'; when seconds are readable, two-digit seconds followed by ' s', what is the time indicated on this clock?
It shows 1 h 31 min
